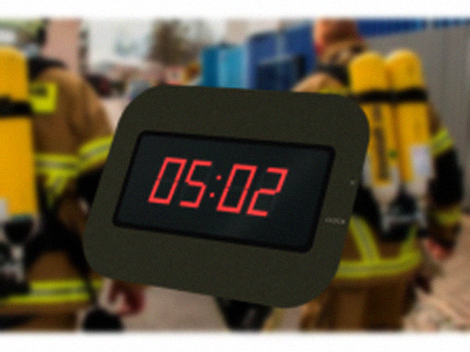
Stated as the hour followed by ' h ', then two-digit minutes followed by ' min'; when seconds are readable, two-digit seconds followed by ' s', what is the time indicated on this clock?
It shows 5 h 02 min
